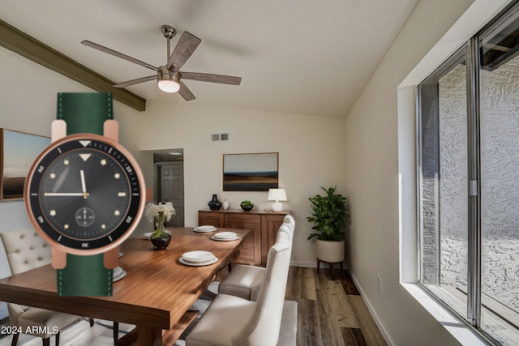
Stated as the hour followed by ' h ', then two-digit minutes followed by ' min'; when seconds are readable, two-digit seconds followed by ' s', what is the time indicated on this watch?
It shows 11 h 45 min
